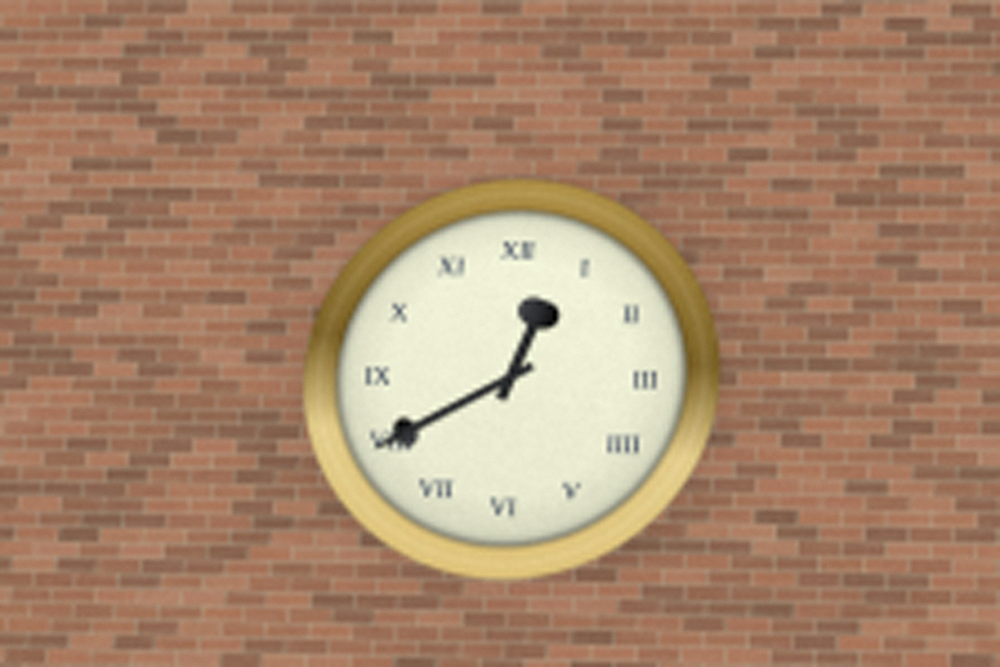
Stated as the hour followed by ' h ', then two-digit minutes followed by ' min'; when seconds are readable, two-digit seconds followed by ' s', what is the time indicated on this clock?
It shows 12 h 40 min
